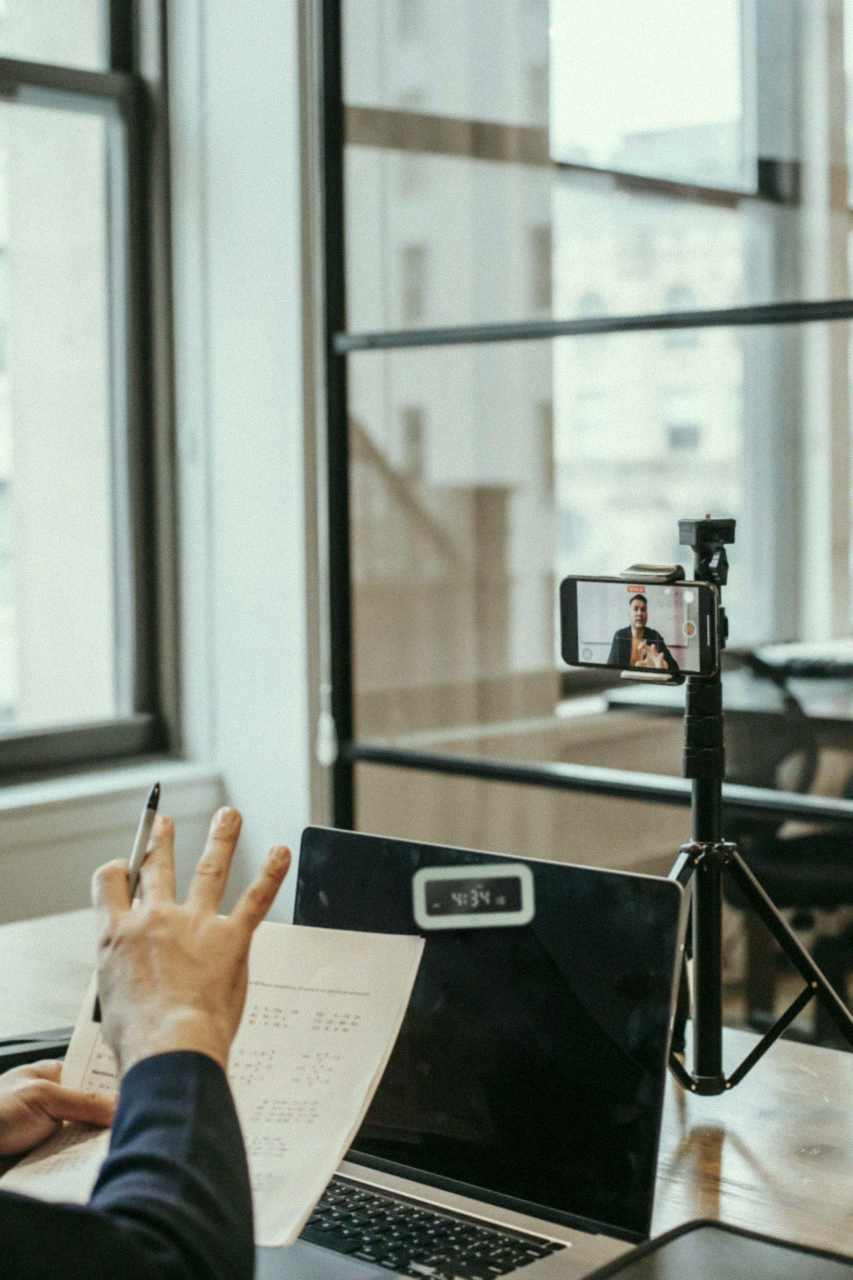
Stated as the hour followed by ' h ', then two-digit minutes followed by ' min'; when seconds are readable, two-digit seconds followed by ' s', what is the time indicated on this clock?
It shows 4 h 34 min
